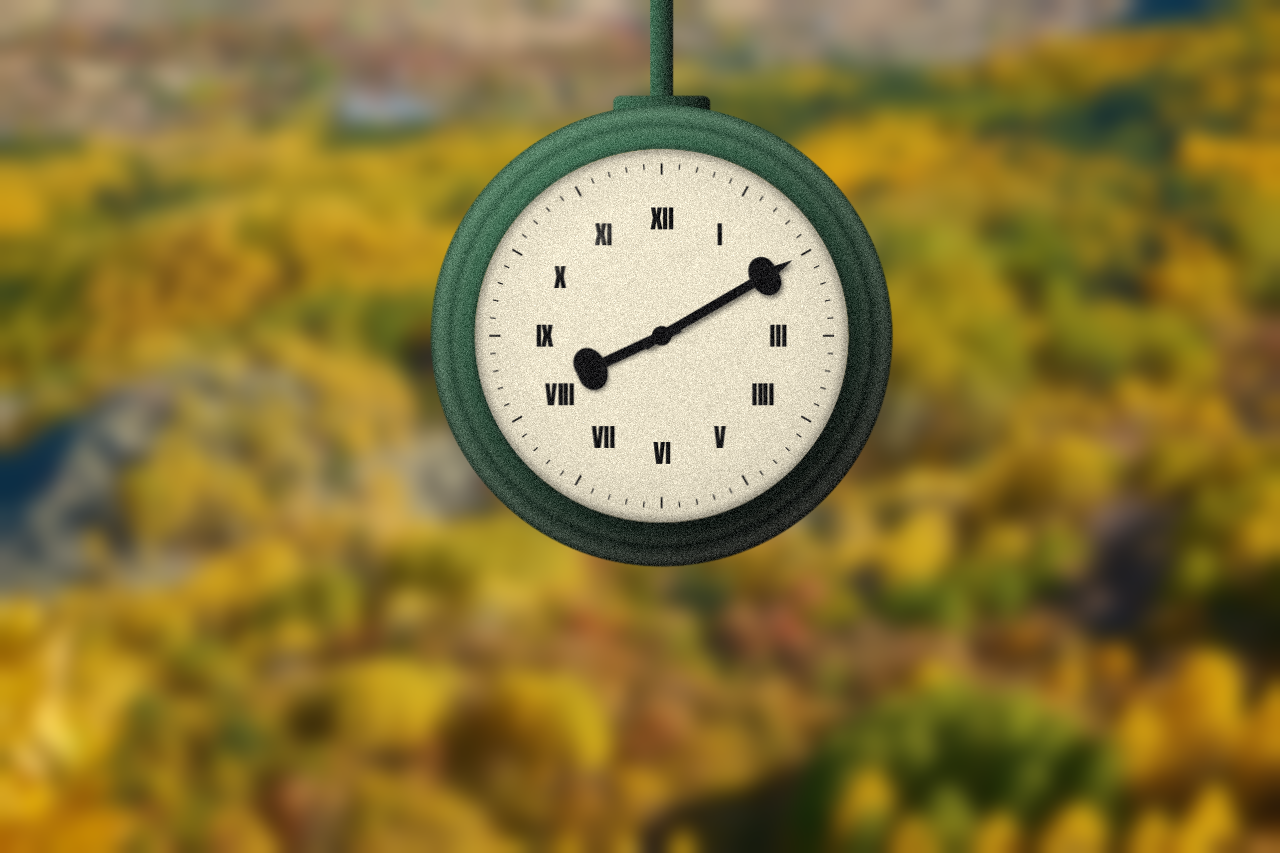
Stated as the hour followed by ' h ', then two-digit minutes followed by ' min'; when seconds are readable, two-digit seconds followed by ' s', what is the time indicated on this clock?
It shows 8 h 10 min
